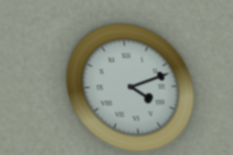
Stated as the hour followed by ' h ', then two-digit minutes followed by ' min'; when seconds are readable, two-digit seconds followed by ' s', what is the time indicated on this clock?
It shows 4 h 12 min
